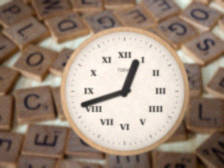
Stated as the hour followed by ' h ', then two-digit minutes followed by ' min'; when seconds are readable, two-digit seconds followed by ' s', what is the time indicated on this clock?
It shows 12 h 42 min
